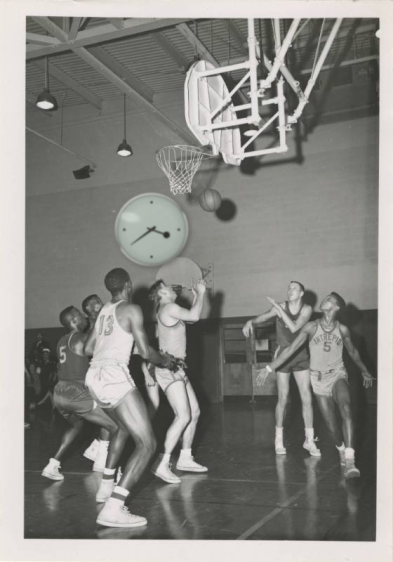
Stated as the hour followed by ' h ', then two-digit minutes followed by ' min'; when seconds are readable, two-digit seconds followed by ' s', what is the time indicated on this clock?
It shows 3 h 39 min
